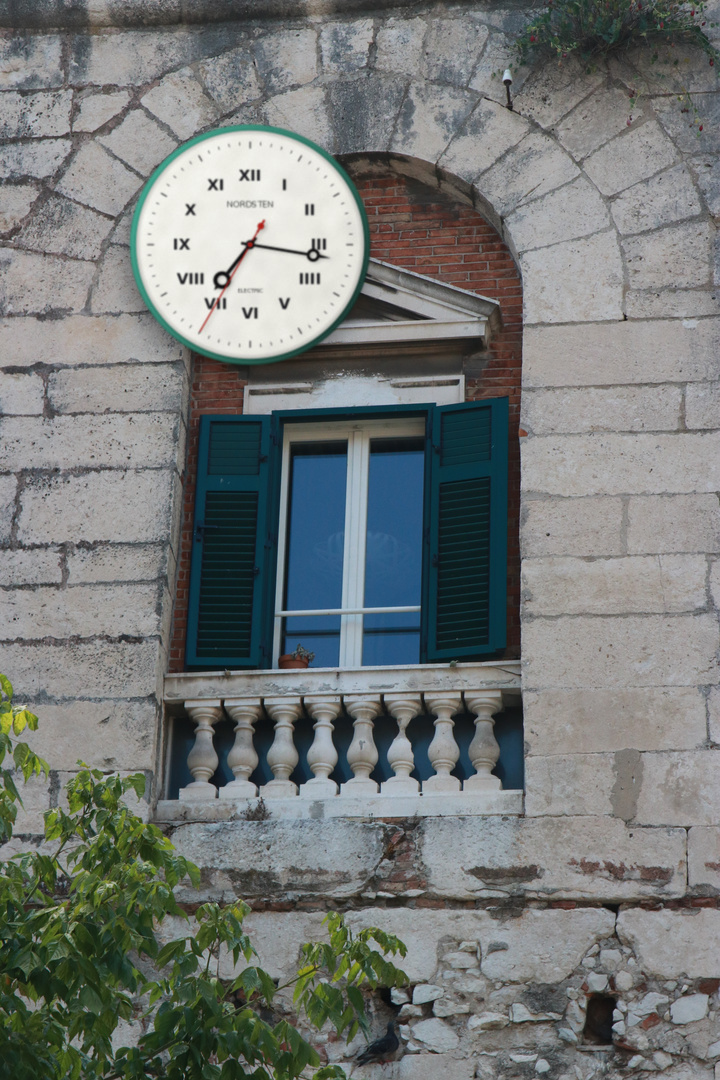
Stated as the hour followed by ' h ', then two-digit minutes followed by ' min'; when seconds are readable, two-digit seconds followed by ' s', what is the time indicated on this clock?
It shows 7 h 16 min 35 s
